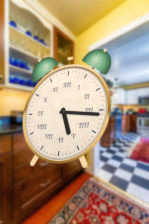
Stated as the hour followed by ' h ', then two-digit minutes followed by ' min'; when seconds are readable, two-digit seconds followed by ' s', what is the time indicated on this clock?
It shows 5 h 16 min
